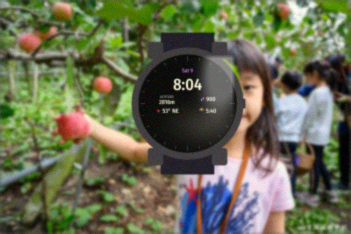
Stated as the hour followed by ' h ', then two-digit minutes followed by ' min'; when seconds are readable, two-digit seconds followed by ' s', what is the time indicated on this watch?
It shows 8 h 04 min
